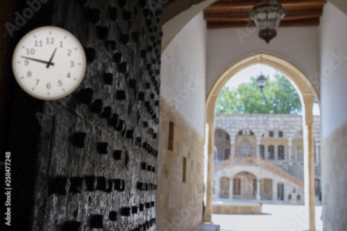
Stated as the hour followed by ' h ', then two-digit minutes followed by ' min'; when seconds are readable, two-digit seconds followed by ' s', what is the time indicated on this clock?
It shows 12 h 47 min
